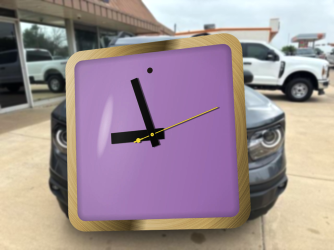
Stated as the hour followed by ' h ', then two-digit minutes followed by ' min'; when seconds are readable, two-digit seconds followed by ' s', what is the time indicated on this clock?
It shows 8 h 57 min 12 s
